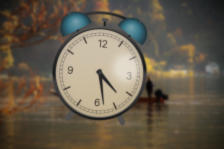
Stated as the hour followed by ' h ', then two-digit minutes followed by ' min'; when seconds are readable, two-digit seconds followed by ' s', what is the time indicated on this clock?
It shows 4 h 28 min
